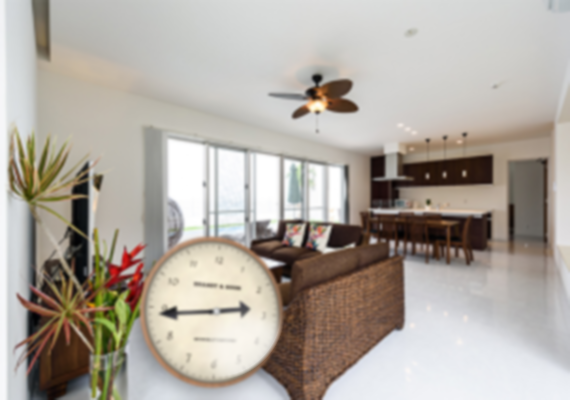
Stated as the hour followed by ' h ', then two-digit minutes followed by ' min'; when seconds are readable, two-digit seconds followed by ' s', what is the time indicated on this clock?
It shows 2 h 44 min
